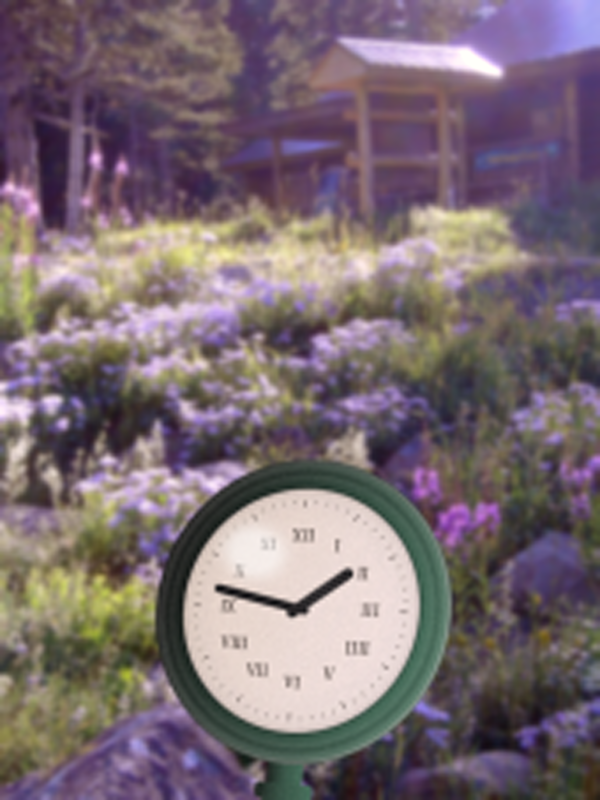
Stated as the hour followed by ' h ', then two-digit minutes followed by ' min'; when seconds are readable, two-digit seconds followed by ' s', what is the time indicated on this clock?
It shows 1 h 47 min
